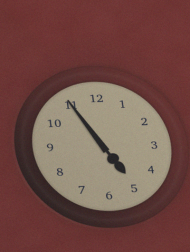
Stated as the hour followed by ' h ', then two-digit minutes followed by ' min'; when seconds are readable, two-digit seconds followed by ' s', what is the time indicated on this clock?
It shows 4 h 55 min
